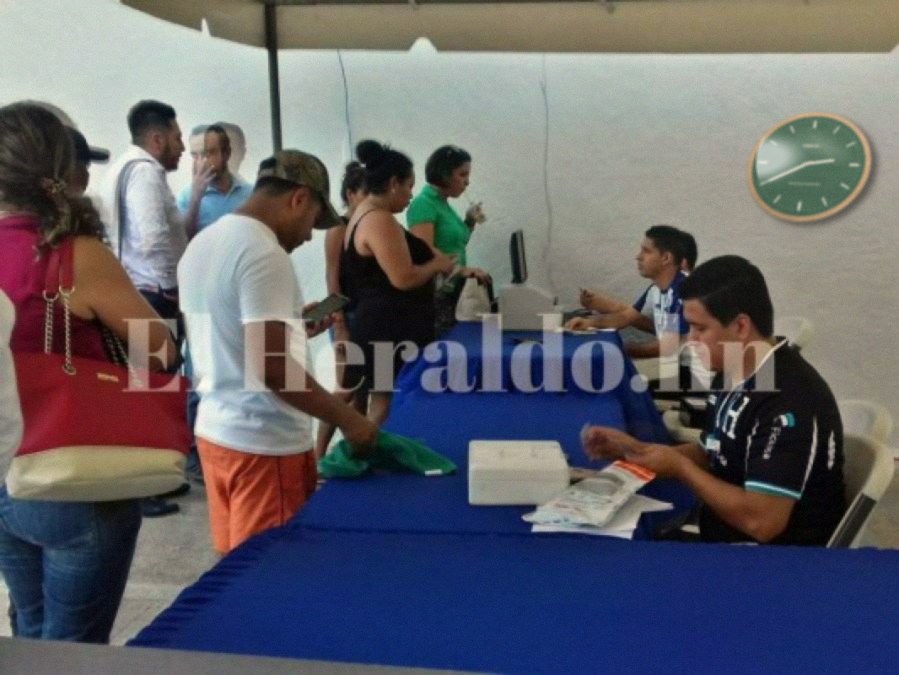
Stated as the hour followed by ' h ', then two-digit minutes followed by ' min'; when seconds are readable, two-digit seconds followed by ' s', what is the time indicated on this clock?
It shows 2 h 40 min
